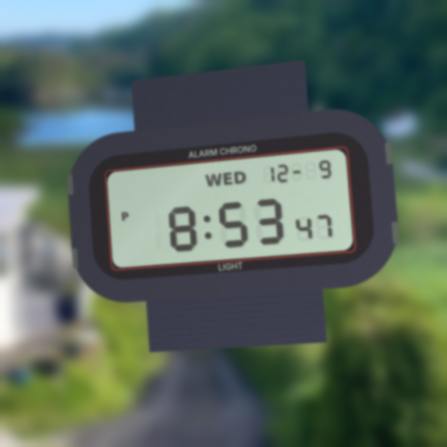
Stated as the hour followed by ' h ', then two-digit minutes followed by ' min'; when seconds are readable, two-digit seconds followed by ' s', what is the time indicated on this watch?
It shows 8 h 53 min 47 s
